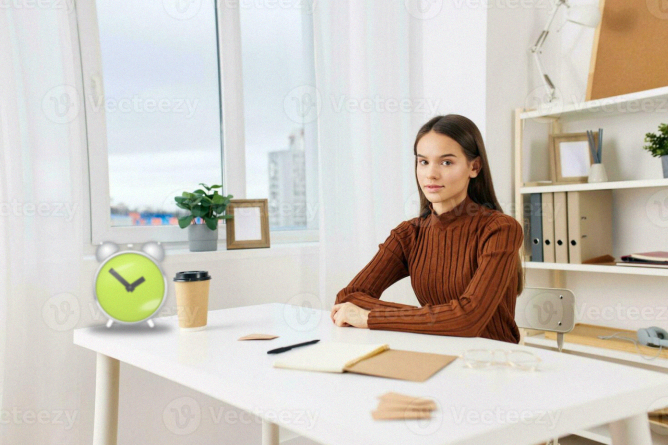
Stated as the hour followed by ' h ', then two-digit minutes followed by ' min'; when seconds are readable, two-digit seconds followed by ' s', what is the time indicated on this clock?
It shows 1 h 52 min
